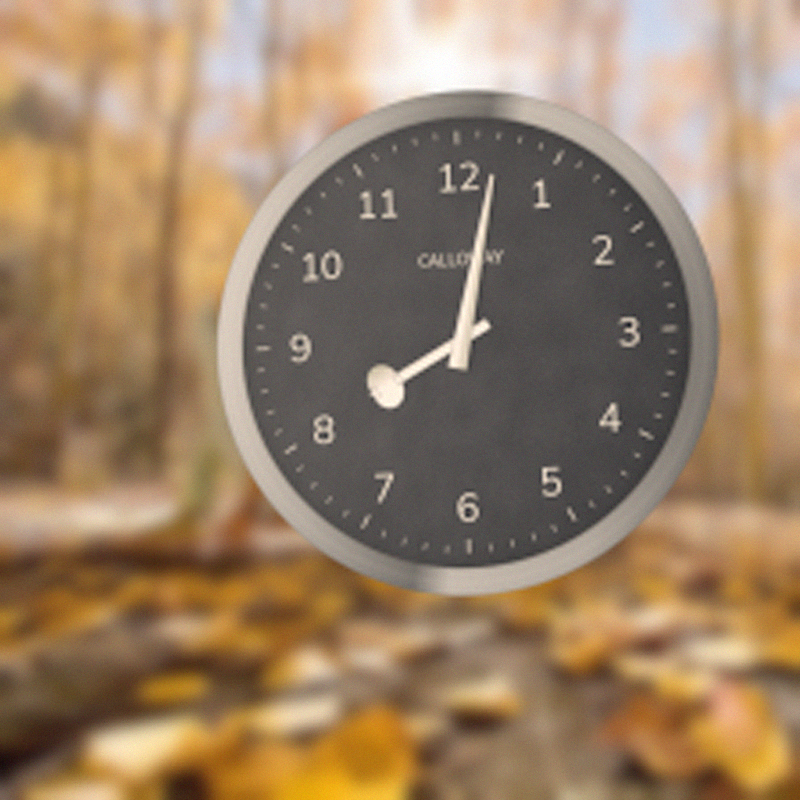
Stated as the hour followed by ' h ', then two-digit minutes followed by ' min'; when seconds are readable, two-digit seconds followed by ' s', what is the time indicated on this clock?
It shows 8 h 02 min
